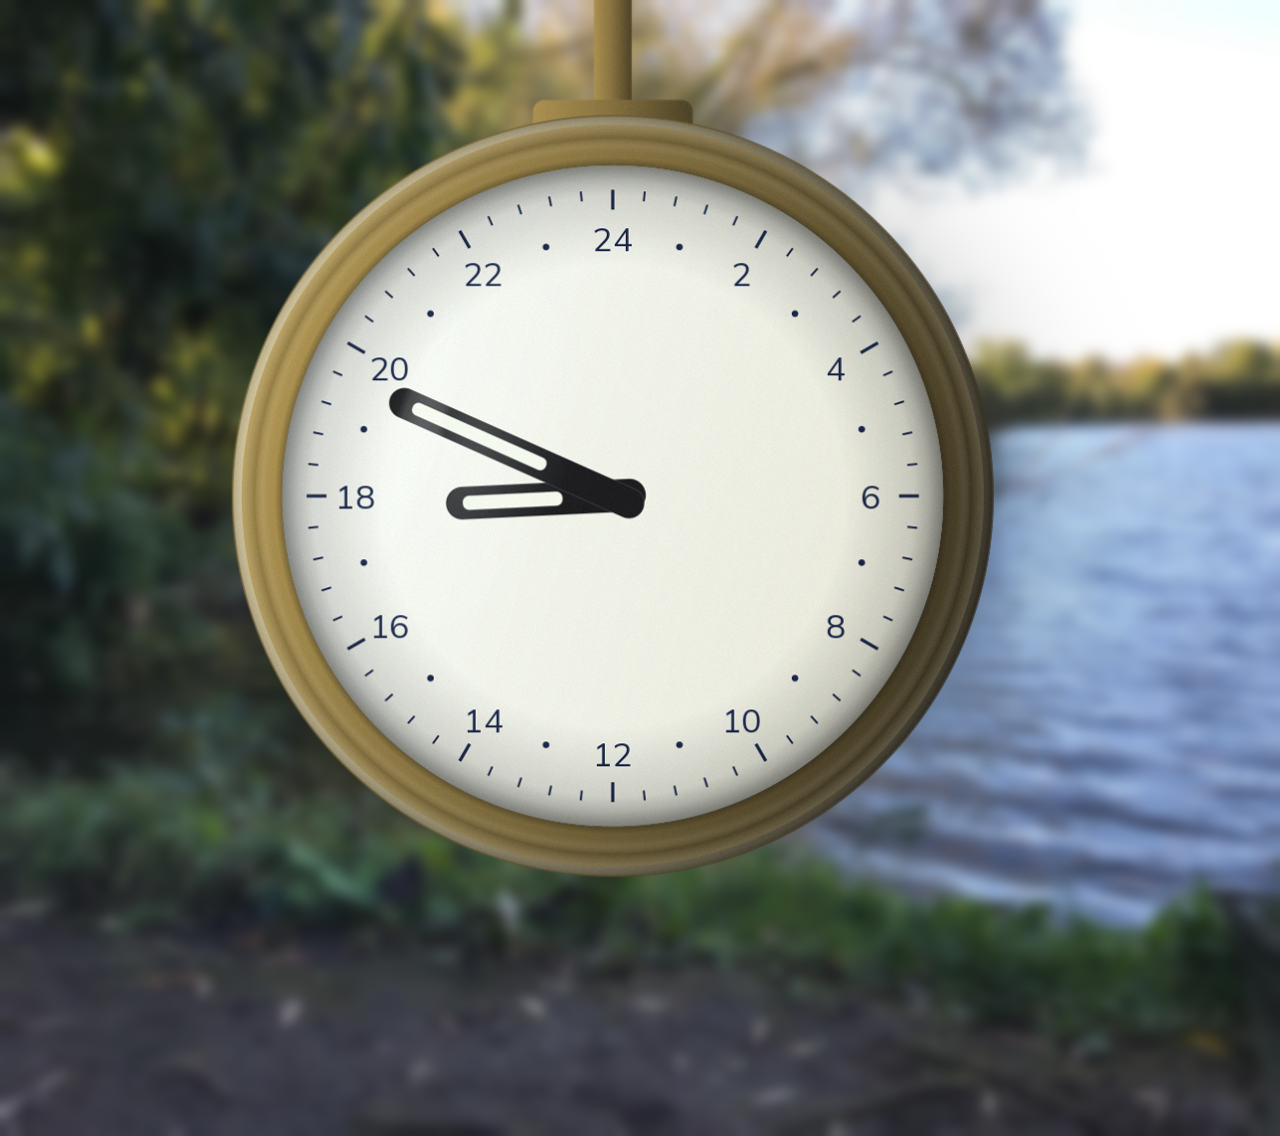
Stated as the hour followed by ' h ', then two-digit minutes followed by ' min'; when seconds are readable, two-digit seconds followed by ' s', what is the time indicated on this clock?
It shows 17 h 49 min
